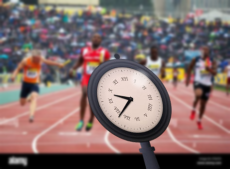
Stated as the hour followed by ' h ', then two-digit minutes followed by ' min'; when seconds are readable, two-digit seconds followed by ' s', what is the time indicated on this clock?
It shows 9 h 38 min
